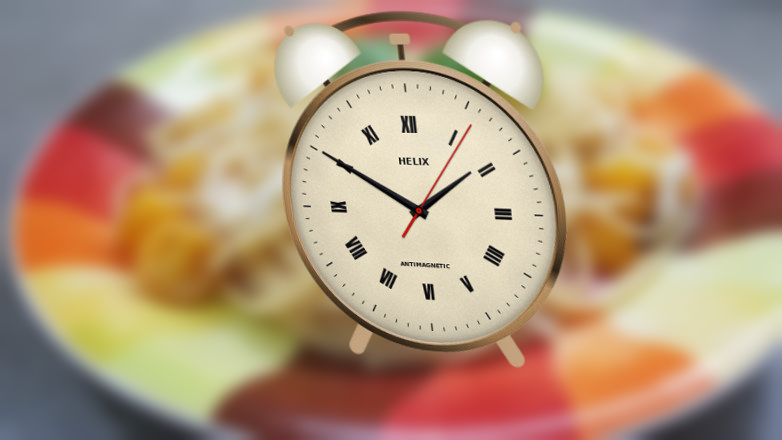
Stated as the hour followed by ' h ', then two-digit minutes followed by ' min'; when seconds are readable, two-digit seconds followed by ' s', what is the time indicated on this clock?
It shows 1 h 50 min 06 s
